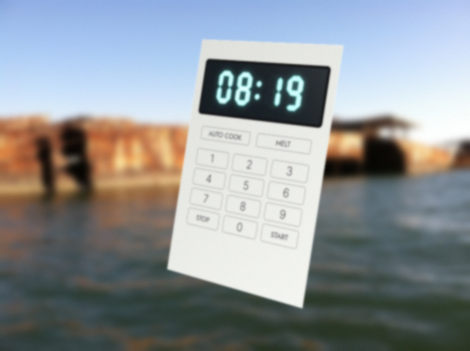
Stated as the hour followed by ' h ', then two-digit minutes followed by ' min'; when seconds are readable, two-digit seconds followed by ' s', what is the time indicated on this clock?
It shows 8 h 19 min
